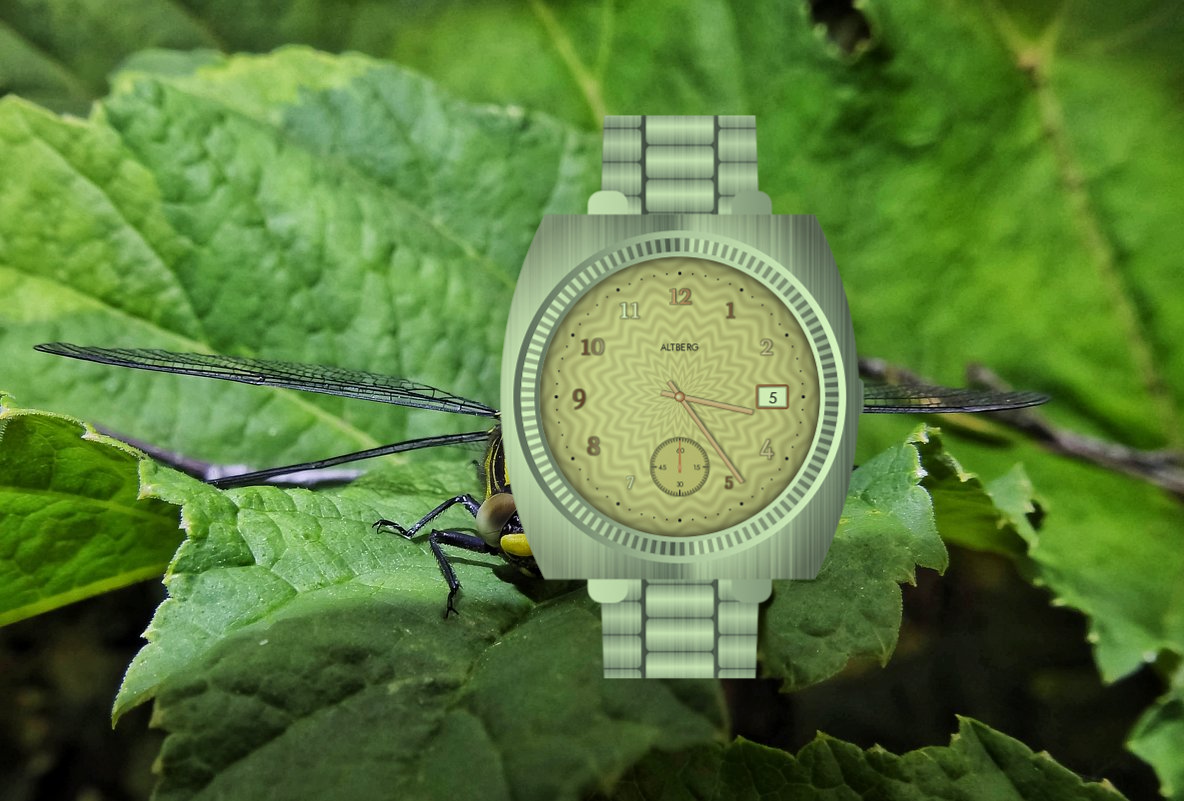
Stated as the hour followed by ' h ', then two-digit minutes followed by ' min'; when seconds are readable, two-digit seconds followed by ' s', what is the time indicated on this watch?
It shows 3 h 24 min
